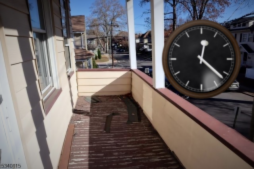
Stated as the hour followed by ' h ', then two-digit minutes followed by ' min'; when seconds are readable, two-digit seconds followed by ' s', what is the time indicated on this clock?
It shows 12 h 22 min
